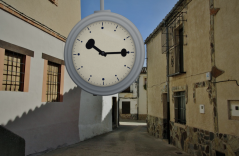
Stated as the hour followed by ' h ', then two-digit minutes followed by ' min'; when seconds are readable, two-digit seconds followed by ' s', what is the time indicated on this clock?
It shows 10 h 15 min
